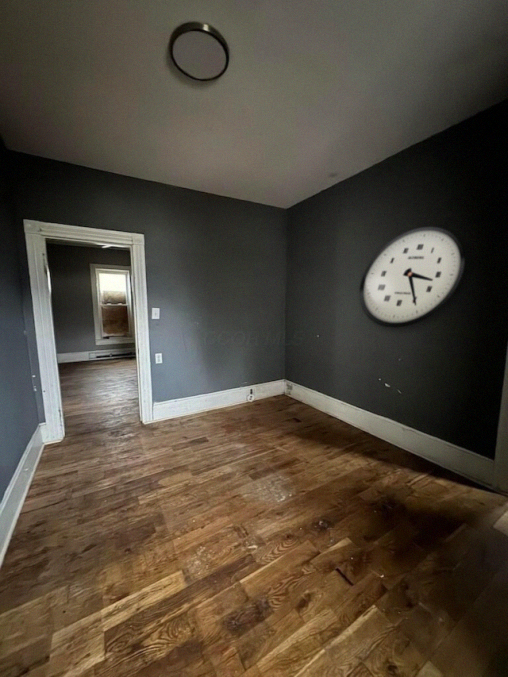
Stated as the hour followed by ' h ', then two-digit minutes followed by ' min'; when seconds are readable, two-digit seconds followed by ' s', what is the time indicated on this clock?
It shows 3 h 25 min
